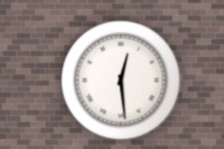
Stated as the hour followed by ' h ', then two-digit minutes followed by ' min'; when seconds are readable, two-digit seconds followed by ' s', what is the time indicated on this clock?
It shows 12 h 29 min
